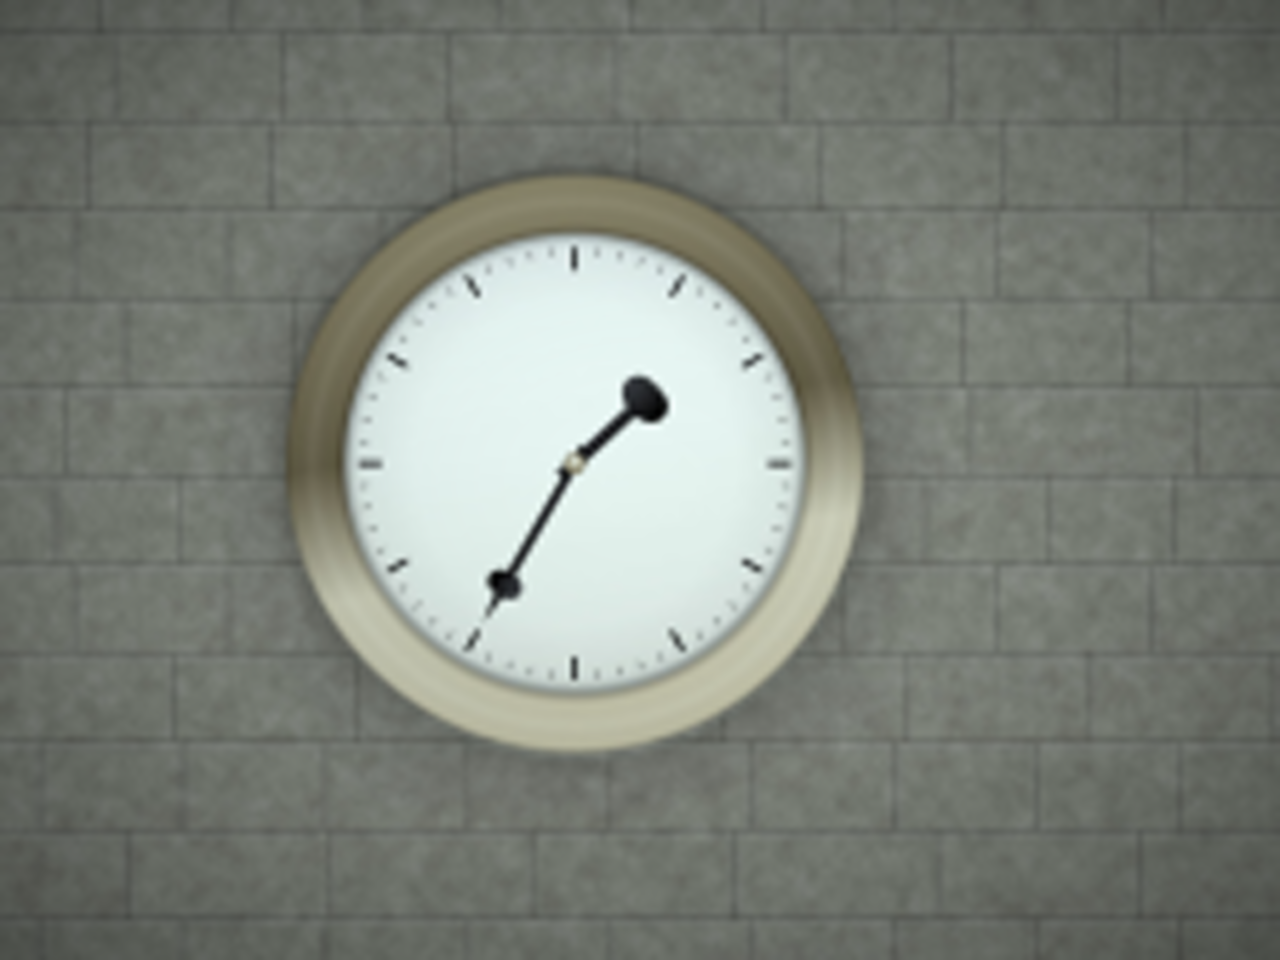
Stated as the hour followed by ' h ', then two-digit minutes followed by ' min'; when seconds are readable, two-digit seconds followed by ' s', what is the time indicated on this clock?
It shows 1 h 35 min
